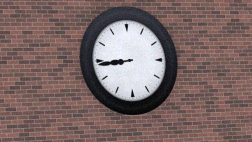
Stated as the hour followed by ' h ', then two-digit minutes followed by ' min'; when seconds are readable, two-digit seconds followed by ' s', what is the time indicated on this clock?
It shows 8 h 44 min
